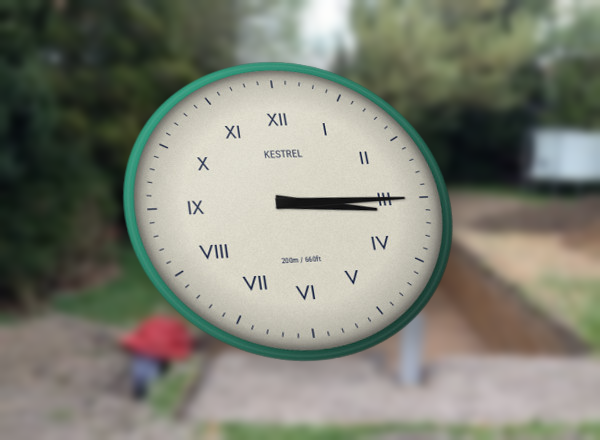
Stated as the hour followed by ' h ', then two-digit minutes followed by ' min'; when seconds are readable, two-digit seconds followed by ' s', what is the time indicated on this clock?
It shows 3 h 15 min
